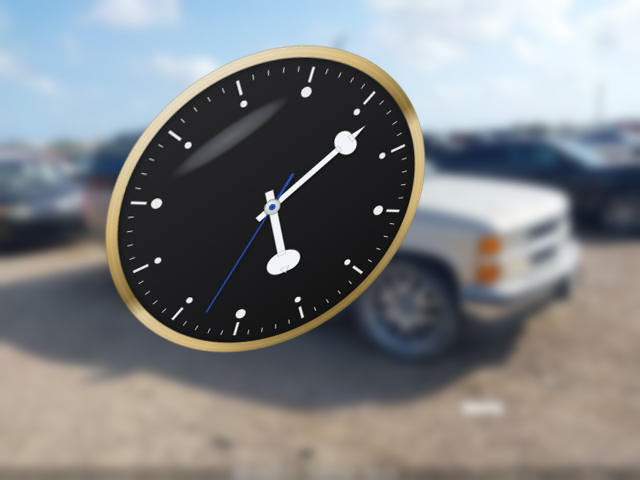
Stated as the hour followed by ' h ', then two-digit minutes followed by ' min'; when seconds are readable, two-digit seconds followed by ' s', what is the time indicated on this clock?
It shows 5 h 06 min 33 s
